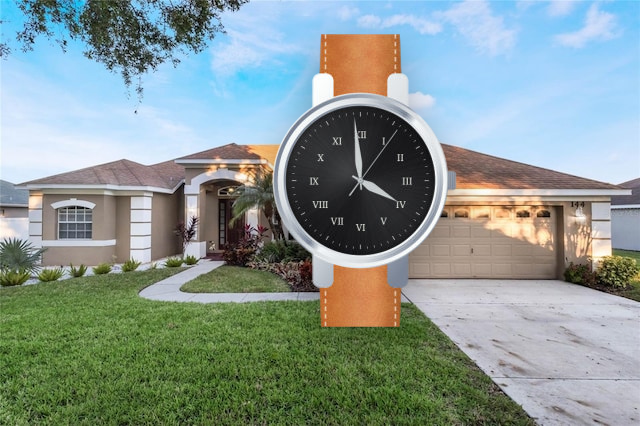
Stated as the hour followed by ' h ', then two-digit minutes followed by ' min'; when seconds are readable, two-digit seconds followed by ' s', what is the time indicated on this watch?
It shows 3 h 59 min 06 s
